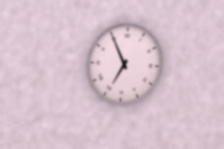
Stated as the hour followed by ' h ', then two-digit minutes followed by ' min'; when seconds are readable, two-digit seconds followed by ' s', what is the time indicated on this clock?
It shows 6 h 55 min
